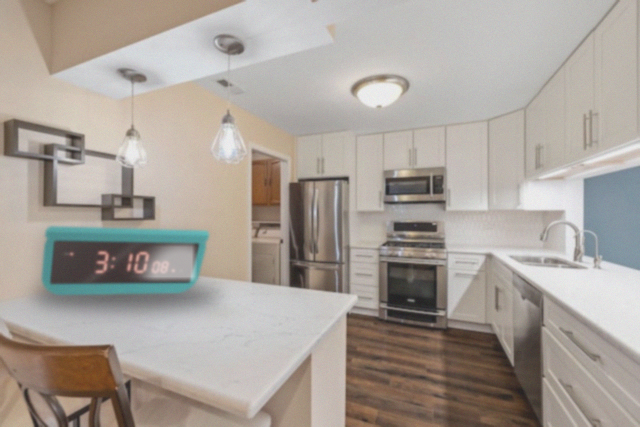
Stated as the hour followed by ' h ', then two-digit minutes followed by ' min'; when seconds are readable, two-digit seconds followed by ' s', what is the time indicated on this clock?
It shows 3 h 10 min 08 s
